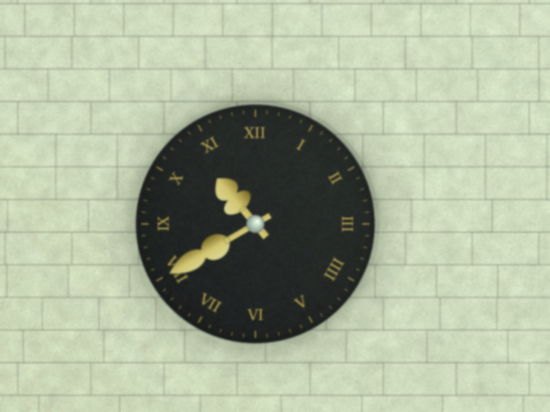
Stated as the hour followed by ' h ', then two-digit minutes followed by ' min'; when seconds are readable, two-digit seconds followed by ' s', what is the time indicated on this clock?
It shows 10 h 40 min
